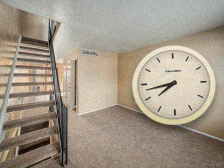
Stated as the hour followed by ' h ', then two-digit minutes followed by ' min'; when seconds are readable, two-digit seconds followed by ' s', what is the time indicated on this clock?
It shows 7 h 43 min
